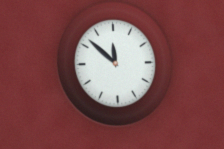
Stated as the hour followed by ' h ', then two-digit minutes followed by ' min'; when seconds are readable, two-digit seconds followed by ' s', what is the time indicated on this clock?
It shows 11 h 52 min
